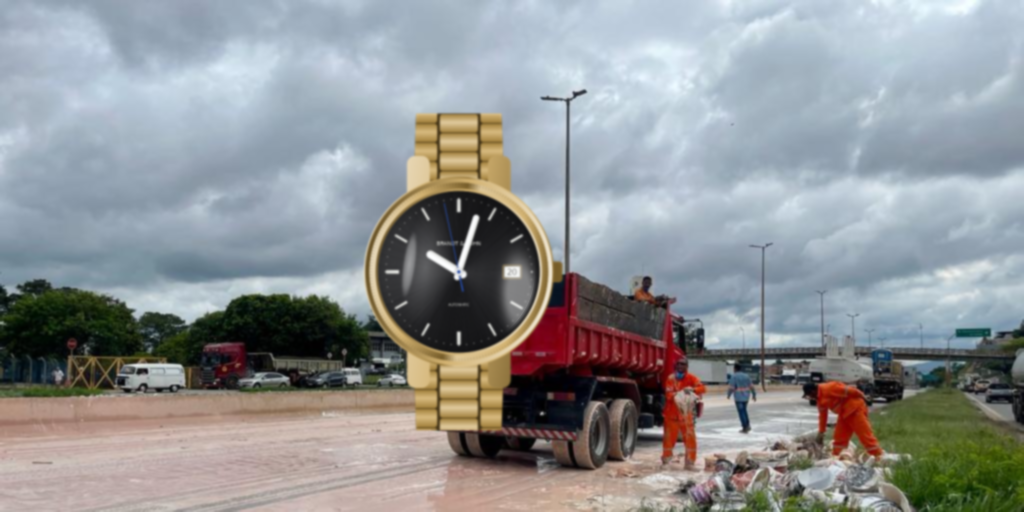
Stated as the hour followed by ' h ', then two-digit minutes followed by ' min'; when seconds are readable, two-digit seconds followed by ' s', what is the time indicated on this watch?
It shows 10 h 02 min 58 s
